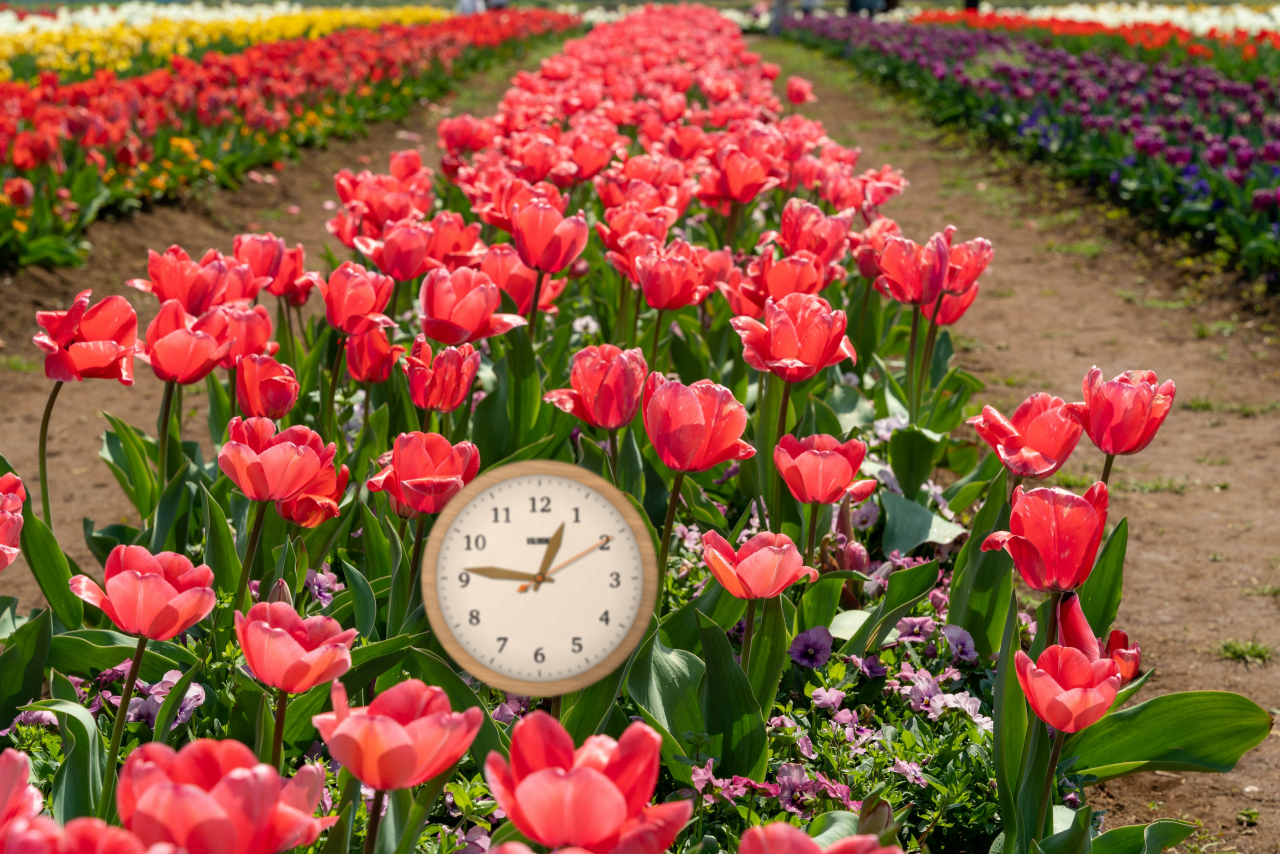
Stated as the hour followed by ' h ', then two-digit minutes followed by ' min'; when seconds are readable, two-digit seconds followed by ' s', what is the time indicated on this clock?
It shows 12 h 46 min 10 s
